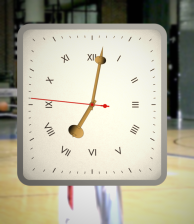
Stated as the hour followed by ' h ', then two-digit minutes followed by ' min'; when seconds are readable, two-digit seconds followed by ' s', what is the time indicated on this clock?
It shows 7 h 01 min 46 s
